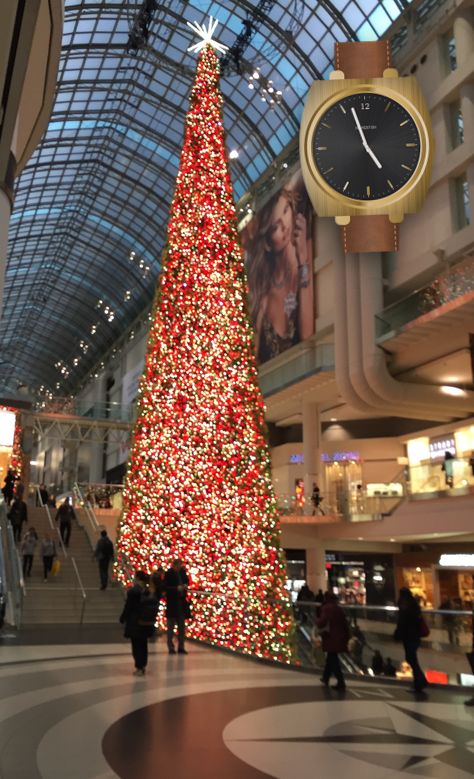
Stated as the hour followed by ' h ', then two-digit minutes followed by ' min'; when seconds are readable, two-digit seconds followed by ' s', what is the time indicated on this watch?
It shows 4 h 57 min
